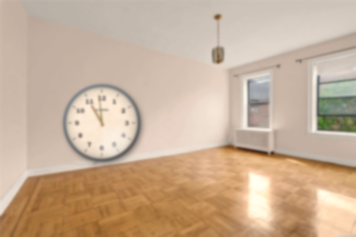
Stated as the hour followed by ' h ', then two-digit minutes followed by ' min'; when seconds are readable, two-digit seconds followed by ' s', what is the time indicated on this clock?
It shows 10 h 59 min
